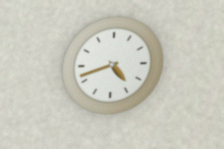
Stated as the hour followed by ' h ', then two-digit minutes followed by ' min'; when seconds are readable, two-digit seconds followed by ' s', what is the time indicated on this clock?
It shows 4 h 42 min
